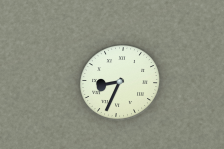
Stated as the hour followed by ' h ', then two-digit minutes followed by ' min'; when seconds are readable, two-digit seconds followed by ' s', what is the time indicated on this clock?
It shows 8 h 33 min
